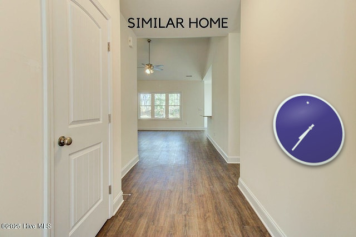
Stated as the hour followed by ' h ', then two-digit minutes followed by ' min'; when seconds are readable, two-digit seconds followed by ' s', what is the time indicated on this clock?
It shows 7 h 37 min
